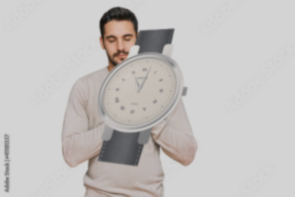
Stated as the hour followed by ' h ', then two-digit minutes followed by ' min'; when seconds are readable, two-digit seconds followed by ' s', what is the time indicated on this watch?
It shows 11 h 02 min
